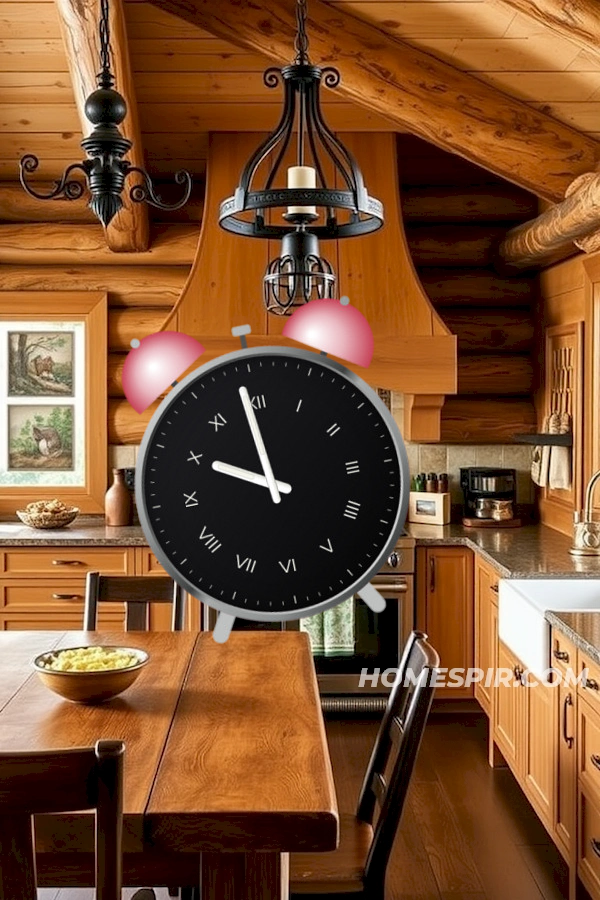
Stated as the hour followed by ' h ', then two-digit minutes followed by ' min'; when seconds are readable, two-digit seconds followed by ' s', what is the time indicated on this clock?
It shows 9 h 59 min
